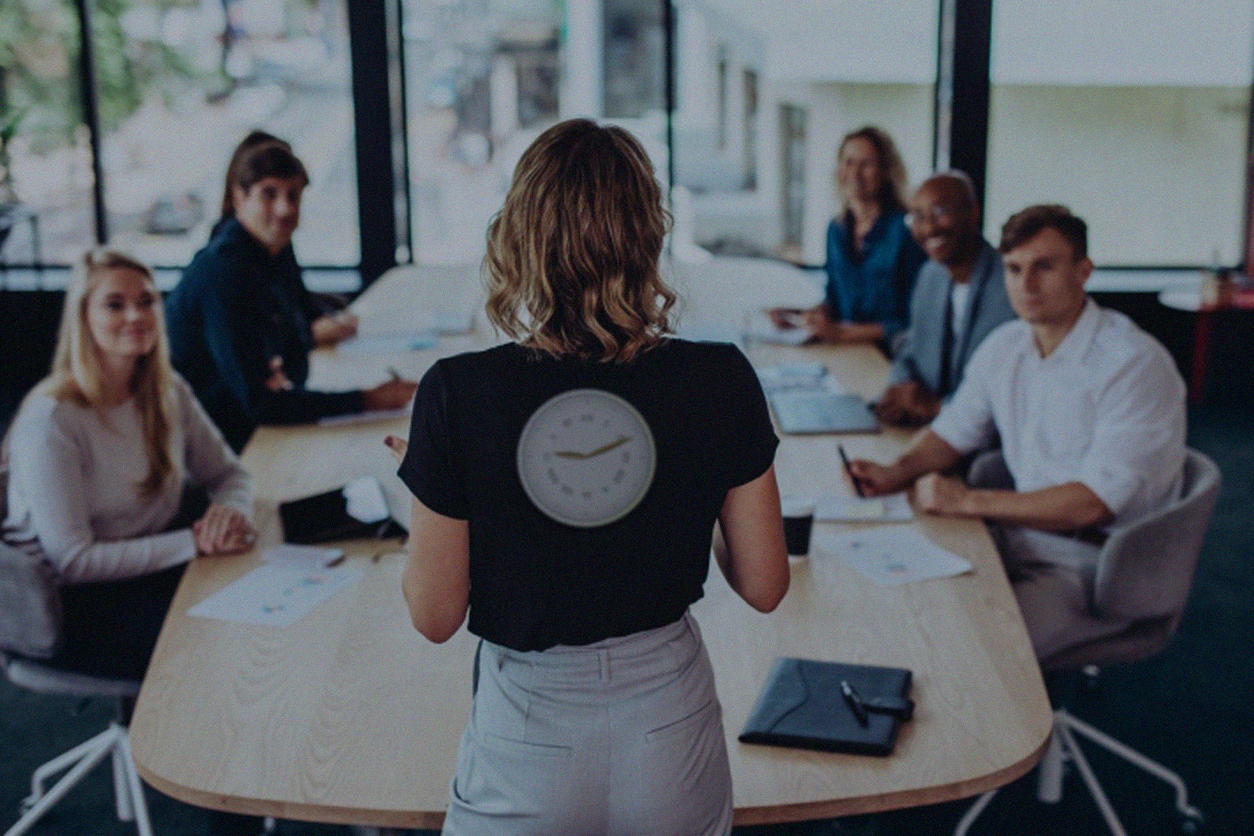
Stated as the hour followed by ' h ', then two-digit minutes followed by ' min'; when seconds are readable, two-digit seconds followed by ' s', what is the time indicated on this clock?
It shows 9 h 11 min
